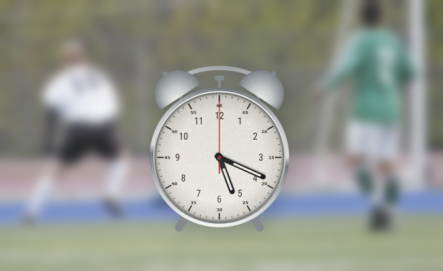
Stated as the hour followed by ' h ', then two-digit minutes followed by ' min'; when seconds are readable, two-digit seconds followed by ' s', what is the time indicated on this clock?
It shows 5 h 19 min 00 s
